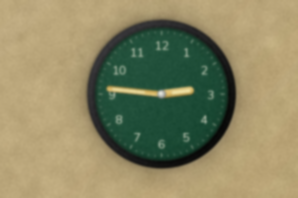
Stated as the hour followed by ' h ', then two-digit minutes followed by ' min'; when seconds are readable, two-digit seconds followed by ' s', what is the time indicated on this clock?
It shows 2 h 46 min
